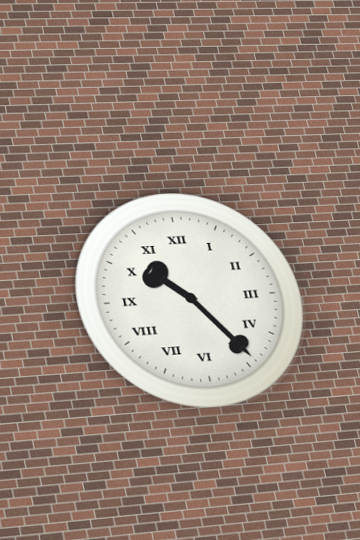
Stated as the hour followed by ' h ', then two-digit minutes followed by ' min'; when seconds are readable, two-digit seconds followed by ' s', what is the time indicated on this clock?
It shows 10 h 24 min
